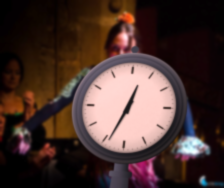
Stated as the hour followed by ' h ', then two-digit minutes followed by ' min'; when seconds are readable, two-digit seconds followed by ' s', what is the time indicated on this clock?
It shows 12 h 34 min
